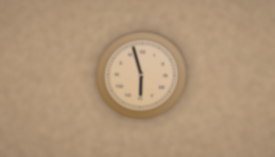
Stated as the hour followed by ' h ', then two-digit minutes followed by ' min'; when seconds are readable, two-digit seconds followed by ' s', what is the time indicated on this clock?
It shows 5 h 57 min
